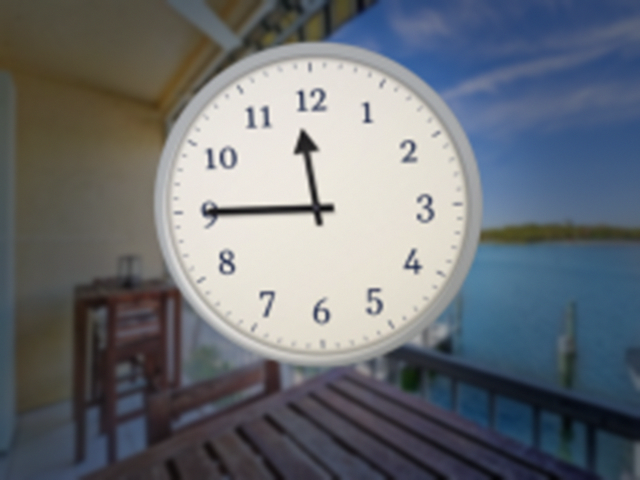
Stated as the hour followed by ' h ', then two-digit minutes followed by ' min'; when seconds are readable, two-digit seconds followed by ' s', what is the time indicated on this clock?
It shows 11 h 45 min
